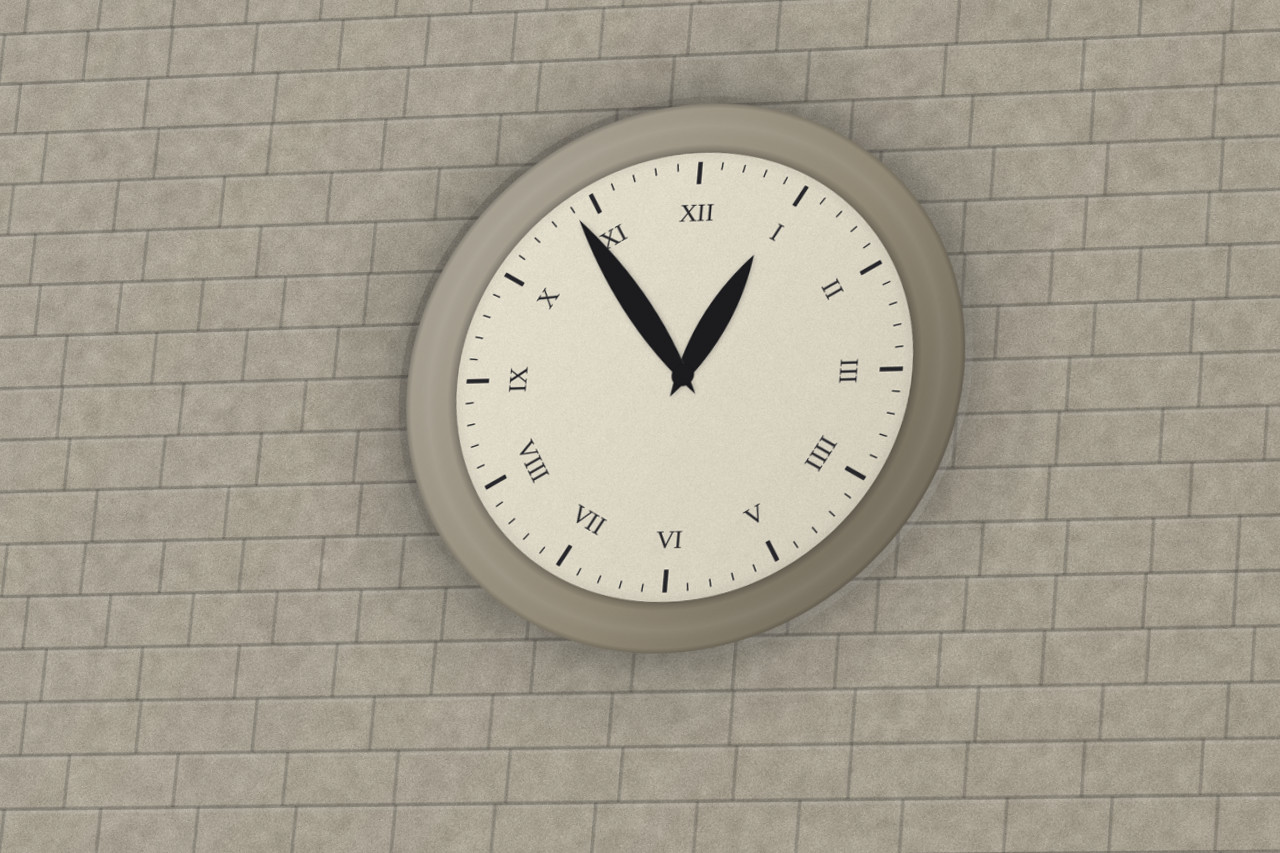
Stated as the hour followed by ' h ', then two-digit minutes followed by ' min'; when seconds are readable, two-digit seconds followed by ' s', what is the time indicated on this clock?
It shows 12 h 54 min
